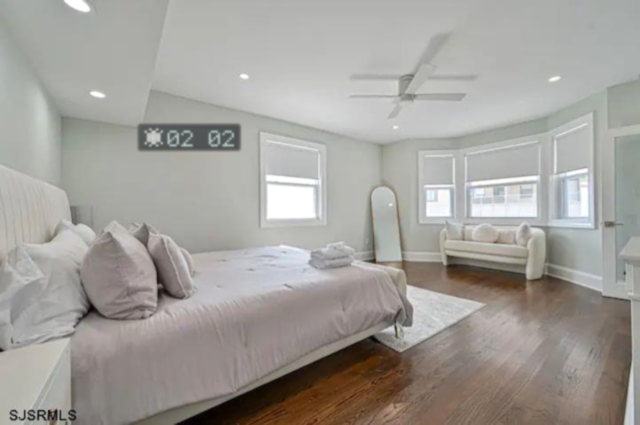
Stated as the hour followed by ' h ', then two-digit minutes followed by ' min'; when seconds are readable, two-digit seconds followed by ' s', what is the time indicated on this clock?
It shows 2 h 02 min
